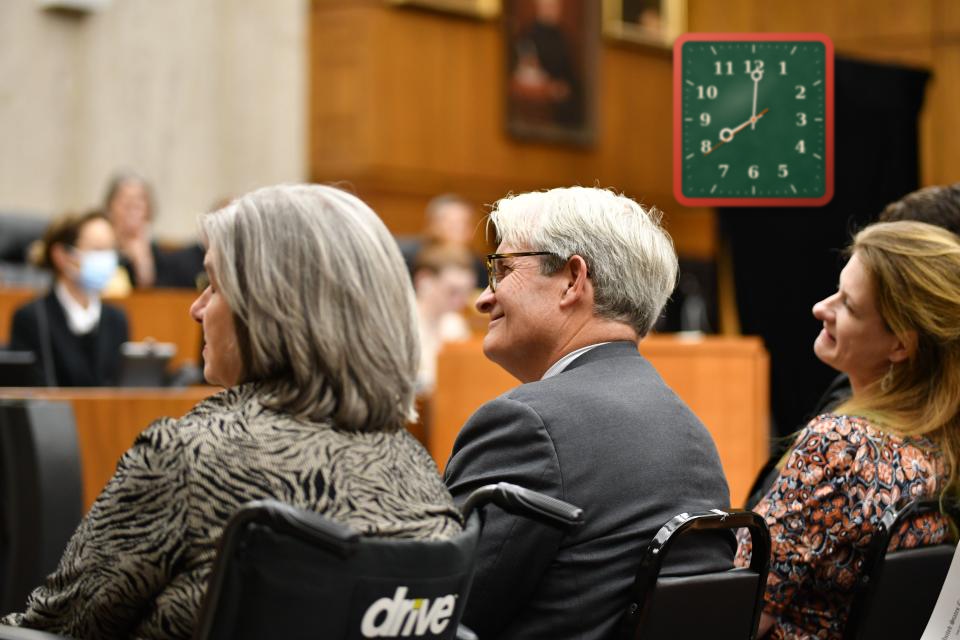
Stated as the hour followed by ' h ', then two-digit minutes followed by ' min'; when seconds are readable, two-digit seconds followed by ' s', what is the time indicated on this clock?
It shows 8 h 00 min 39 s
